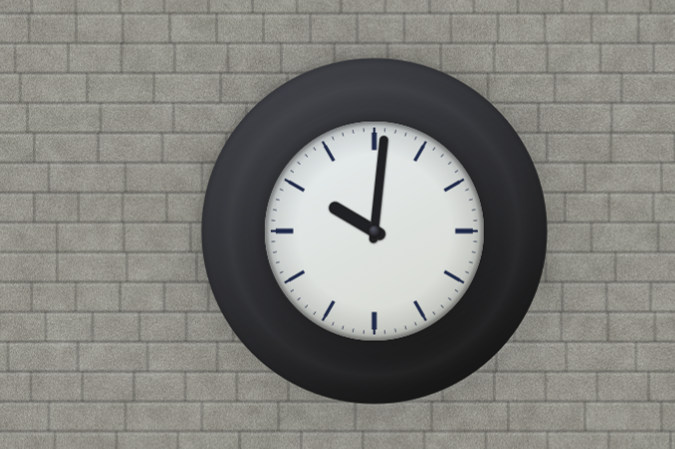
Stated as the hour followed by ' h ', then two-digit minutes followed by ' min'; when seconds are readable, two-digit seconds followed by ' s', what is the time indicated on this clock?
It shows 10 h 01 min
